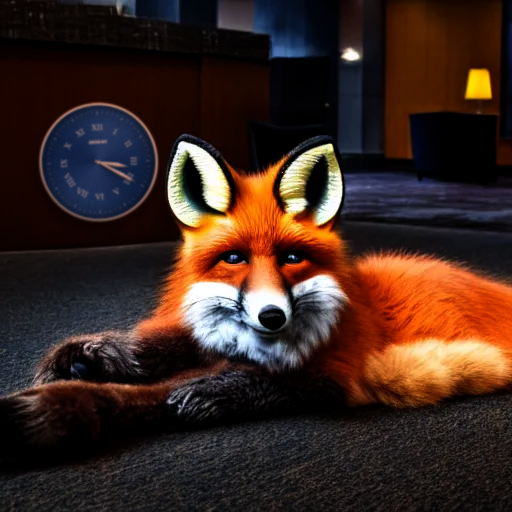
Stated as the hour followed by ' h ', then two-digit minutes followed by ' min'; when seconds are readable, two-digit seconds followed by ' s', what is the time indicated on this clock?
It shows 3 h 20 min
